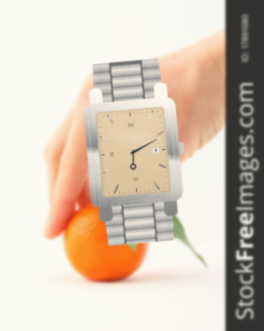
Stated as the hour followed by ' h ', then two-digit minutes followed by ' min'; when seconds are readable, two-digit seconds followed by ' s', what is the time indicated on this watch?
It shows 6 h 11 min
